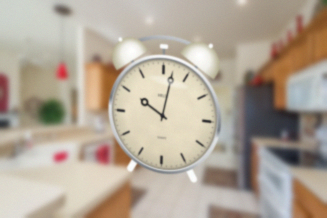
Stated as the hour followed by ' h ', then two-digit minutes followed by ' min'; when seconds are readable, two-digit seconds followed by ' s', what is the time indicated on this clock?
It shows 10 h 02 min
